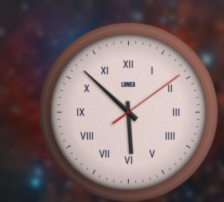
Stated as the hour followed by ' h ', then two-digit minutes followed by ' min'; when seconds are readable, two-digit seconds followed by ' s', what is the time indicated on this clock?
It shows 5 h 52 min 09 s
